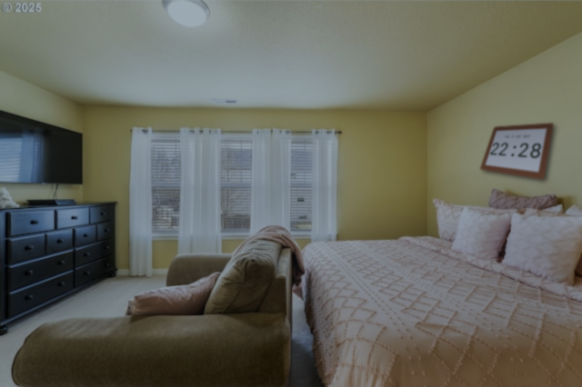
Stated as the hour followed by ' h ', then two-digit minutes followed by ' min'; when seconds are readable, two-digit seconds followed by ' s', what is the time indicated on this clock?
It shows 22 h 28 min
